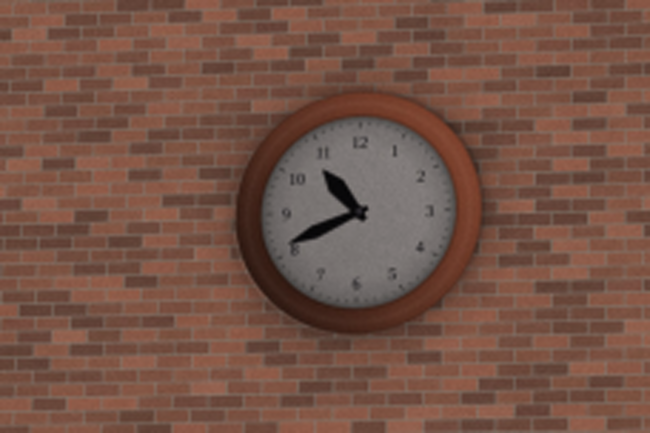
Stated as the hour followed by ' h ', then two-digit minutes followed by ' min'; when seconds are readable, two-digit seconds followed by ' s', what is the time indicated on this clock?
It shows 10 h 41 min
